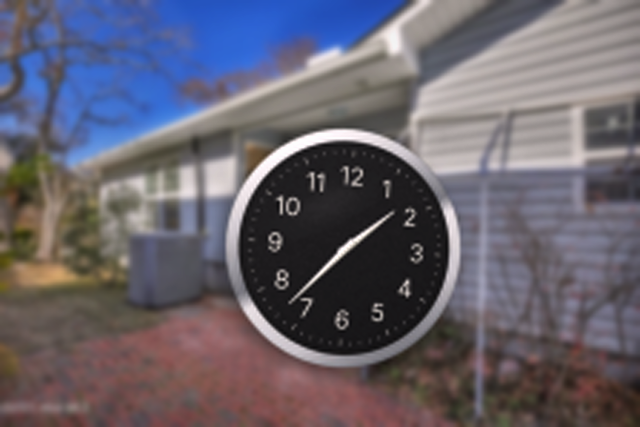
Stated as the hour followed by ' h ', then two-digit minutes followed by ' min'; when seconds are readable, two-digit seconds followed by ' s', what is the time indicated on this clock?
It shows 1 h 37 min
